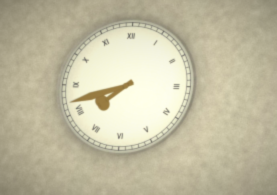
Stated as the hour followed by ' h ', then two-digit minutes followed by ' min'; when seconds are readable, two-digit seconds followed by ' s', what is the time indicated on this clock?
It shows 7 h 42 min
